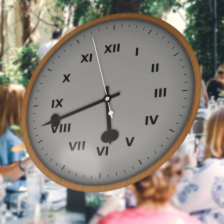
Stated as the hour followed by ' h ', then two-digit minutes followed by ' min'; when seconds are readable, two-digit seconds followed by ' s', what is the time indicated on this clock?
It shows 5 h 41 min 57 s
